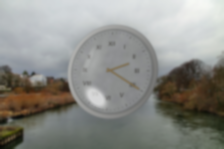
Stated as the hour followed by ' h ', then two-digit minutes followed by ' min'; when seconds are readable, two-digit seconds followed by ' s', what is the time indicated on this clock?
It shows 2 h 20 min
